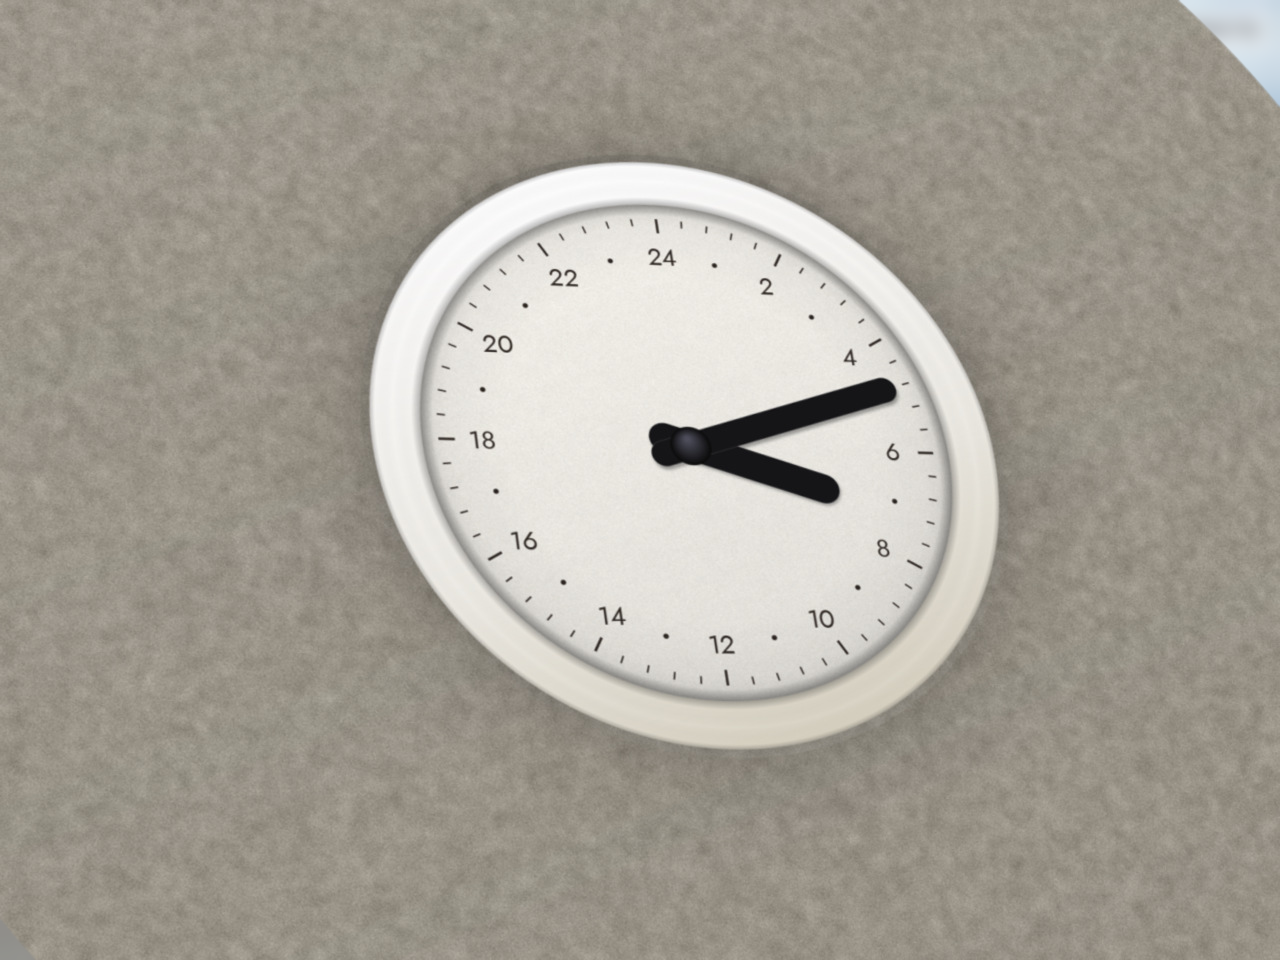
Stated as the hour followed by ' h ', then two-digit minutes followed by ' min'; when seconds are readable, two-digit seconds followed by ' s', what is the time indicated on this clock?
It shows 7 h 12 min
